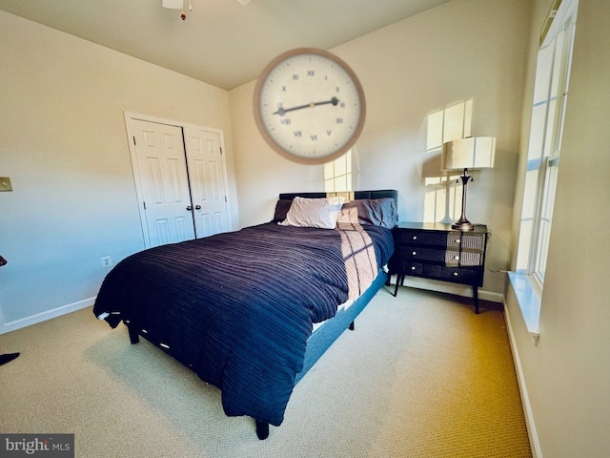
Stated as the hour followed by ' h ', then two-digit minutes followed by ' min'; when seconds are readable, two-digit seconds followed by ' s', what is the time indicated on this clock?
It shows 2 h 43 min
